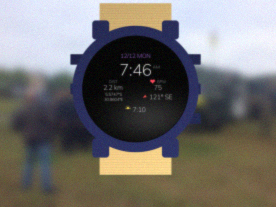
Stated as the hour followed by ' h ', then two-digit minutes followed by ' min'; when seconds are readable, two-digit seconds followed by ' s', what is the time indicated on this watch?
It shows 7 h 46 min
